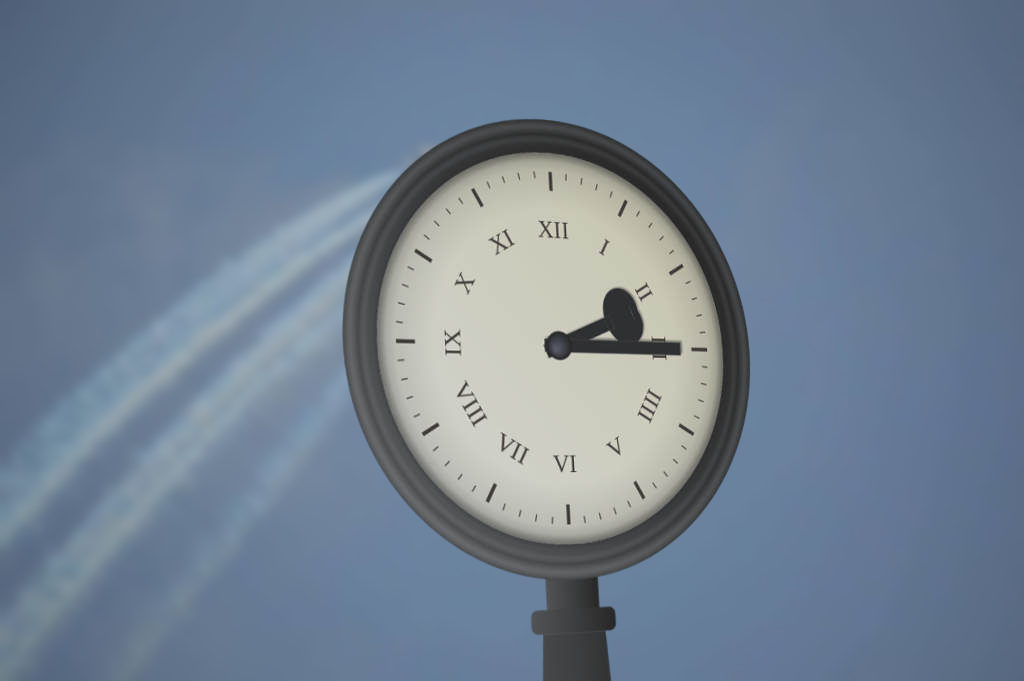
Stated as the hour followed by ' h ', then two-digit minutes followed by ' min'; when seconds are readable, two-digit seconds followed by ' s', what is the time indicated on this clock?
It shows 2 h 15 min
